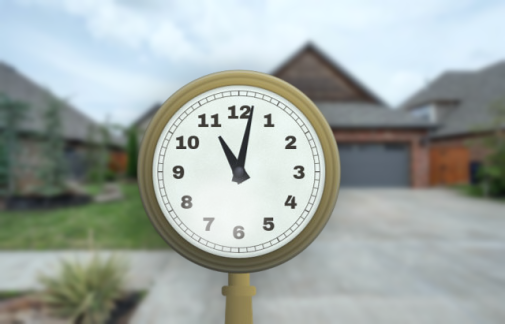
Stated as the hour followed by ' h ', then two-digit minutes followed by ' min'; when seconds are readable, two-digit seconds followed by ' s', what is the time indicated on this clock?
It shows 11 h 02 min
